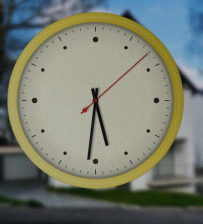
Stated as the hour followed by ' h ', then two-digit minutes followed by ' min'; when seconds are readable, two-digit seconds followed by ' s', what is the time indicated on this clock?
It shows 5 h 31 min 08 s
